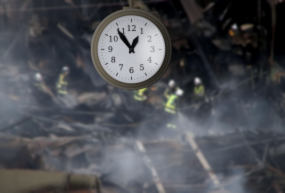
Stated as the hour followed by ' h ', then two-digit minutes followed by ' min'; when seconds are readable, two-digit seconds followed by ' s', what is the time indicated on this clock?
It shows 12 h 54 min
